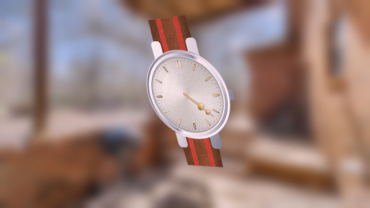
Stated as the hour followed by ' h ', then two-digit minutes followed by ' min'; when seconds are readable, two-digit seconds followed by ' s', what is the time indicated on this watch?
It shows 4 h 22 min
